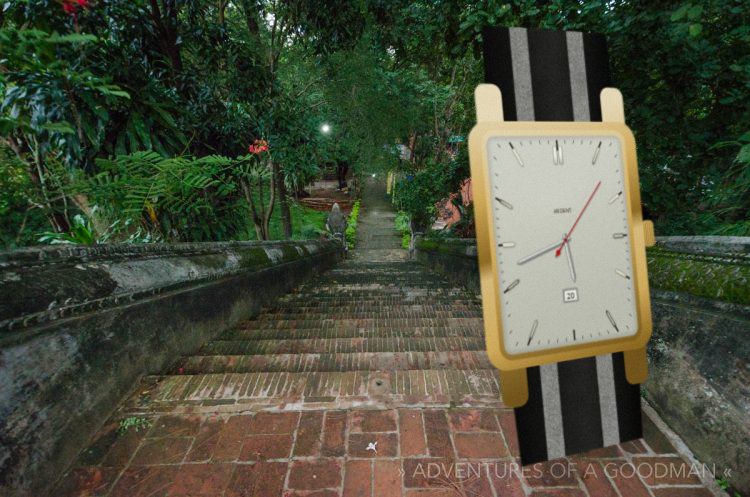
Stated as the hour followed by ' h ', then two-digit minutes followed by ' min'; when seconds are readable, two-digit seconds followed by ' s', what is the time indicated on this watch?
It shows 5 h 42 min 07 s
